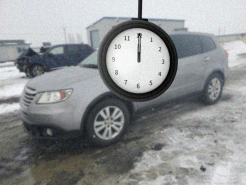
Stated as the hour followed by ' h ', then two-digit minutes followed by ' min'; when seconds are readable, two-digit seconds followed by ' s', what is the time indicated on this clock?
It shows 12 h 00 min
